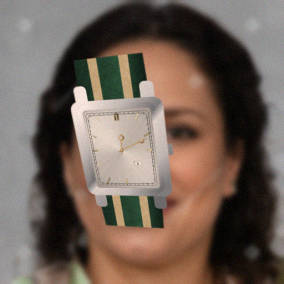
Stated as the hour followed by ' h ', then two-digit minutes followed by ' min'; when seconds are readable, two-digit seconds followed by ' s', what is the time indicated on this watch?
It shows 12 h 11 min
